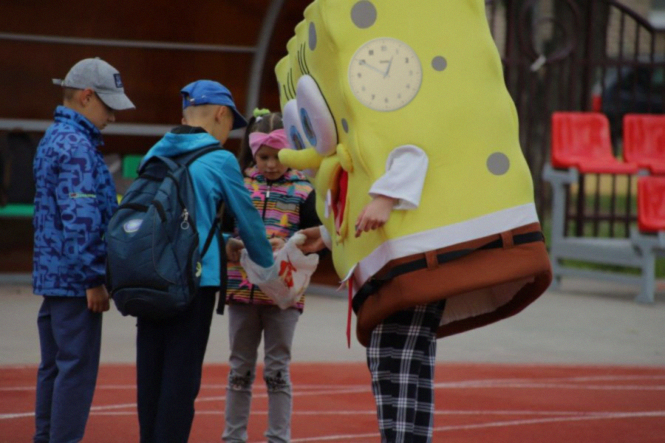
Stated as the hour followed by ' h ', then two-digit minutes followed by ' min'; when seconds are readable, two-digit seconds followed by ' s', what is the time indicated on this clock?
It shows 12 h 50 min
